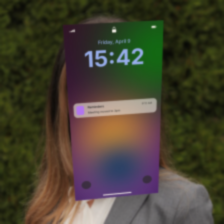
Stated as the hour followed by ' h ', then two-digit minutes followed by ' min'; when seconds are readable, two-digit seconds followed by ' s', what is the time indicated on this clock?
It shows 15 h 42 min
